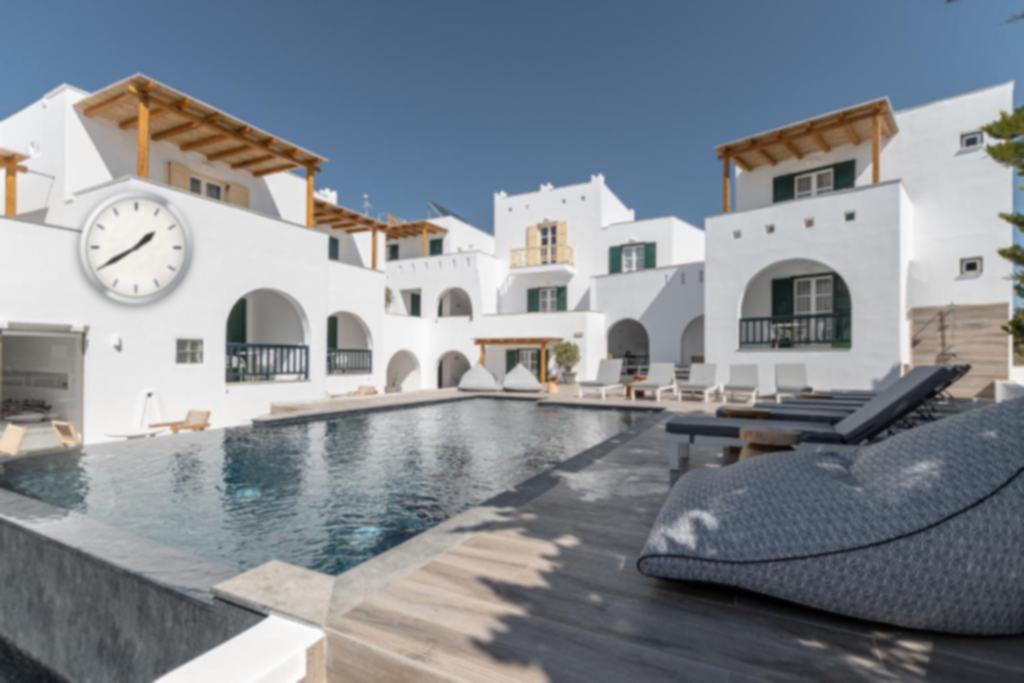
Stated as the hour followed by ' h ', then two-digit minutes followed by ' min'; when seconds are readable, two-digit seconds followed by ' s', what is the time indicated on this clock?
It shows 1 h 40 min
